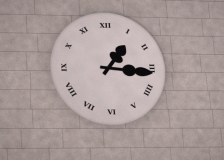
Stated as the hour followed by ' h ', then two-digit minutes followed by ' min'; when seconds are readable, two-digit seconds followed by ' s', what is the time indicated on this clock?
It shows 1 h 16 min
